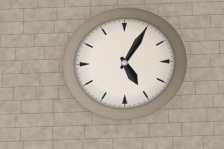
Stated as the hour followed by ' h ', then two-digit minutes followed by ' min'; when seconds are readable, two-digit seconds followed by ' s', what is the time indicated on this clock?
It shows 5 h 05 min
